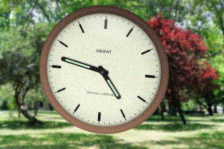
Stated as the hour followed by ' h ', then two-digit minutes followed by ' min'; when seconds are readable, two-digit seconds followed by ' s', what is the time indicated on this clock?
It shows 4 h 47 min
